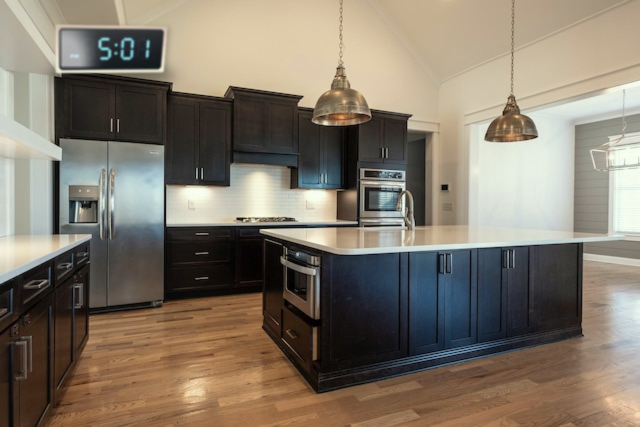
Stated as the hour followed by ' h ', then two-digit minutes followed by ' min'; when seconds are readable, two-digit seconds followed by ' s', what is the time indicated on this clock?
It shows 5 h 01 min
